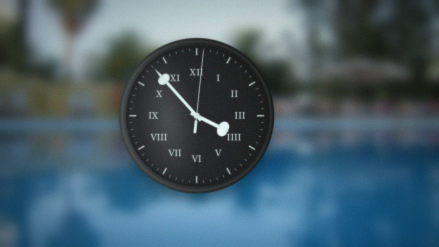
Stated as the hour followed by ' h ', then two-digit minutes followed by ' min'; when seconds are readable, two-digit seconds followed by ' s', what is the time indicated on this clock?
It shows 3 h 53 min 01 s
